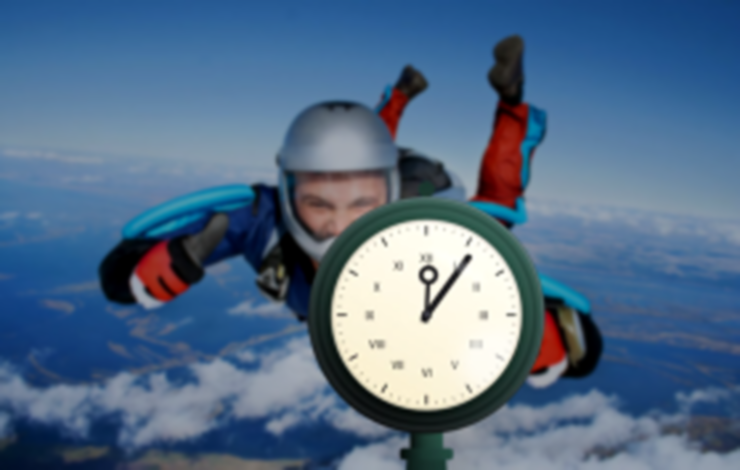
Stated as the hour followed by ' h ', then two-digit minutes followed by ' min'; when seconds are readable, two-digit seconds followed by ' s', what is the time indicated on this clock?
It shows 12 h 06 min
